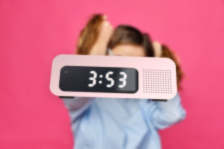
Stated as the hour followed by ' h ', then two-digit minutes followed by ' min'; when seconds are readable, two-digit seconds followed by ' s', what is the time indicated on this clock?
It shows 3 h 53 min
